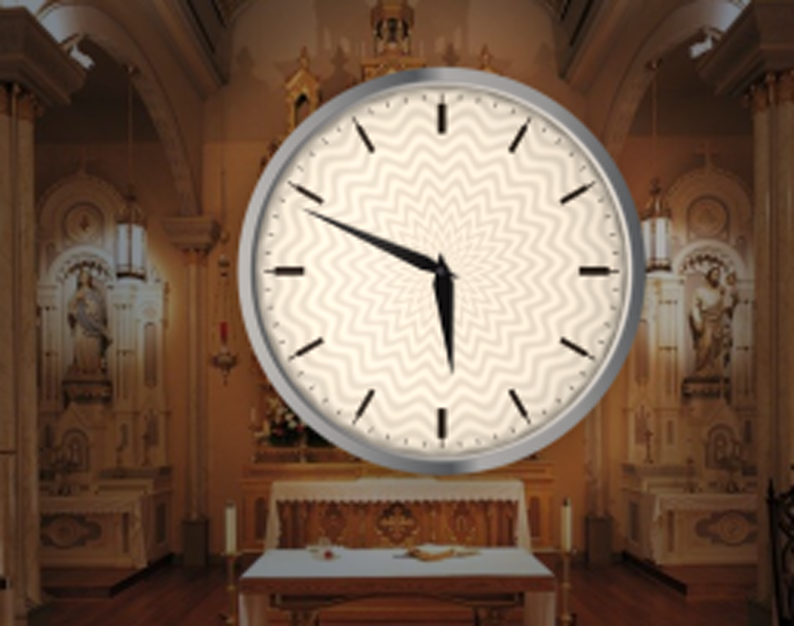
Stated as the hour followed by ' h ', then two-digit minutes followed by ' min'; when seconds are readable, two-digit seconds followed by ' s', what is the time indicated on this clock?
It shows 5 h 49 min
